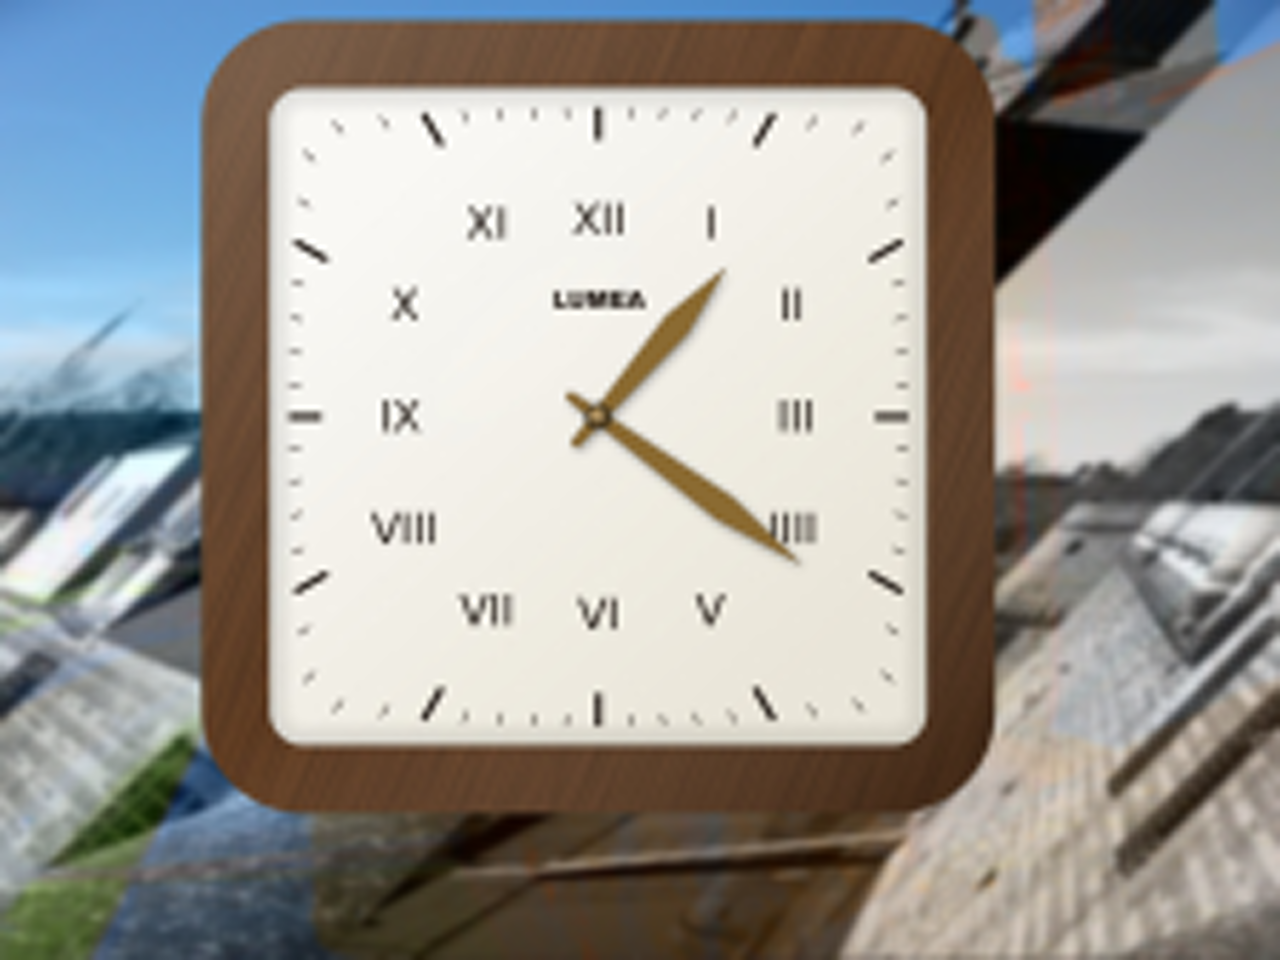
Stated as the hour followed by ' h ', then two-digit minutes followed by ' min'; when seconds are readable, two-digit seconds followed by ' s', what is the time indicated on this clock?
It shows 1 h 21 min
